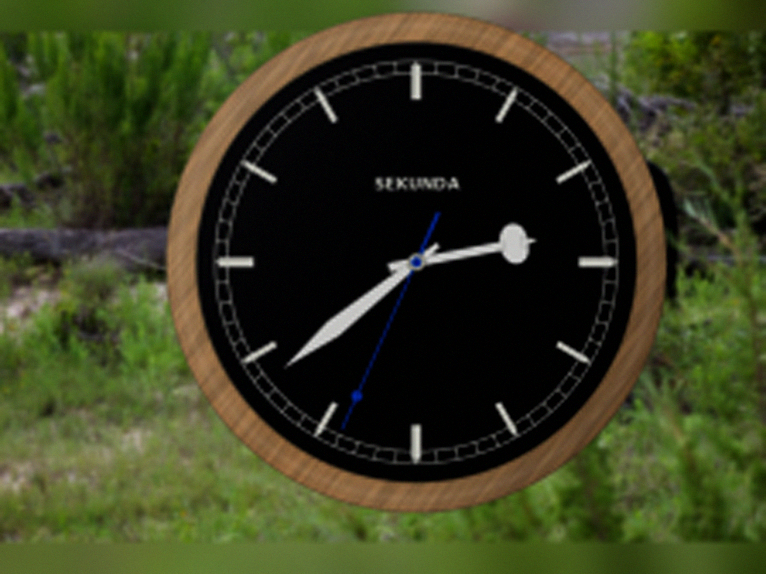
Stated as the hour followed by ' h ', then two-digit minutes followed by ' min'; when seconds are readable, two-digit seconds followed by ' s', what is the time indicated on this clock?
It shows 2 h 38 min 34 s
